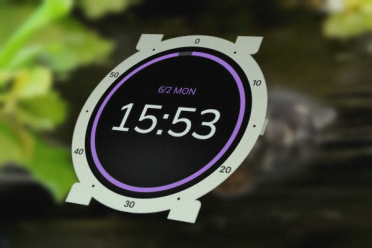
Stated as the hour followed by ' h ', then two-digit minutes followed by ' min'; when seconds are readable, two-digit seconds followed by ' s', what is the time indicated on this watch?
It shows 15 h 53 min
